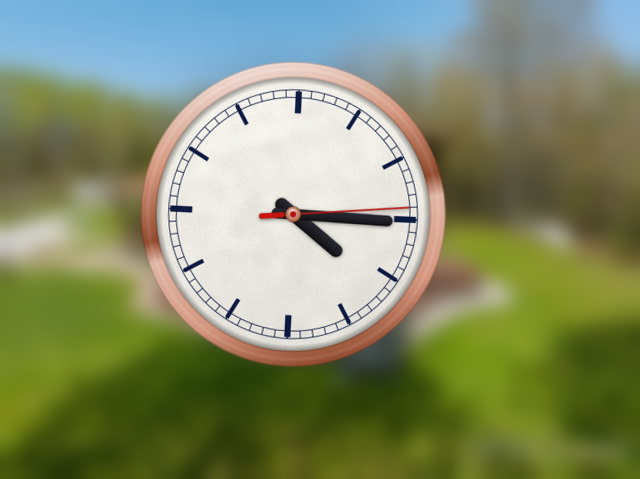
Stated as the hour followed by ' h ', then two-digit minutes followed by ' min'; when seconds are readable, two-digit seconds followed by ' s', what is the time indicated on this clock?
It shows 4 h 15 min 14 s
